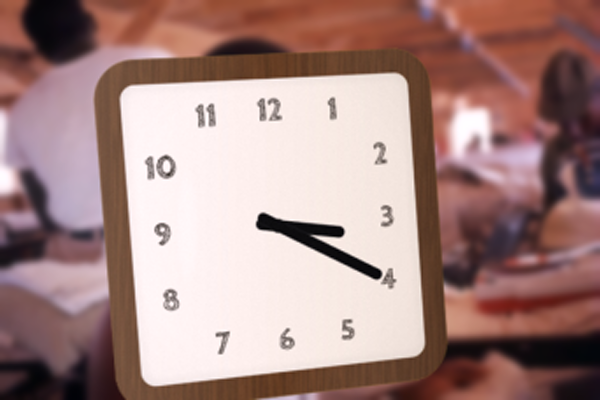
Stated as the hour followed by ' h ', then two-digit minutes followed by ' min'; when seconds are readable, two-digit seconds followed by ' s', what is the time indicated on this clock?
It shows 3 h 20 min
